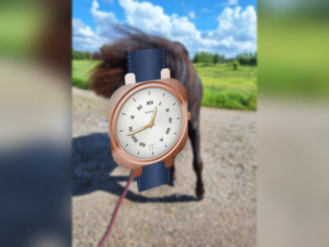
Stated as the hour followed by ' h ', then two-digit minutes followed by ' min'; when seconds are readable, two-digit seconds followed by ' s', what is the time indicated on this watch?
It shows 12 h 43 min
